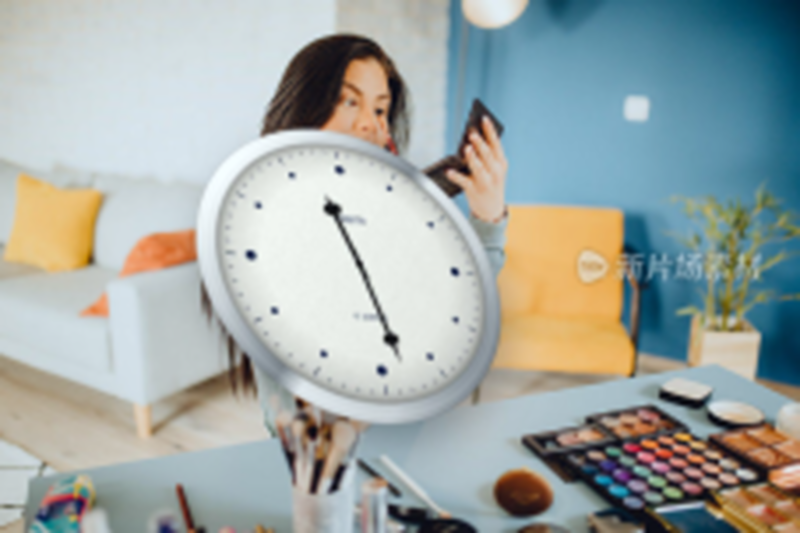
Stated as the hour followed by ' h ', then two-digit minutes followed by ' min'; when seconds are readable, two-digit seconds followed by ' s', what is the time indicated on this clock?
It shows 11 h 28 min
